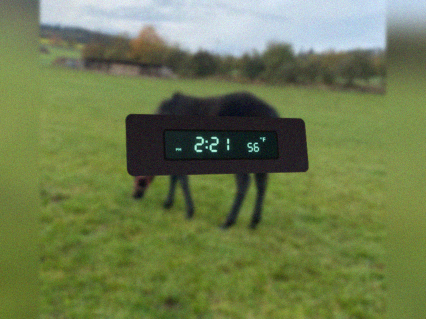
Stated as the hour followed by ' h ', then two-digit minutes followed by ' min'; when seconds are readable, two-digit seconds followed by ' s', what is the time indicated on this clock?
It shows 2 h 21 min
